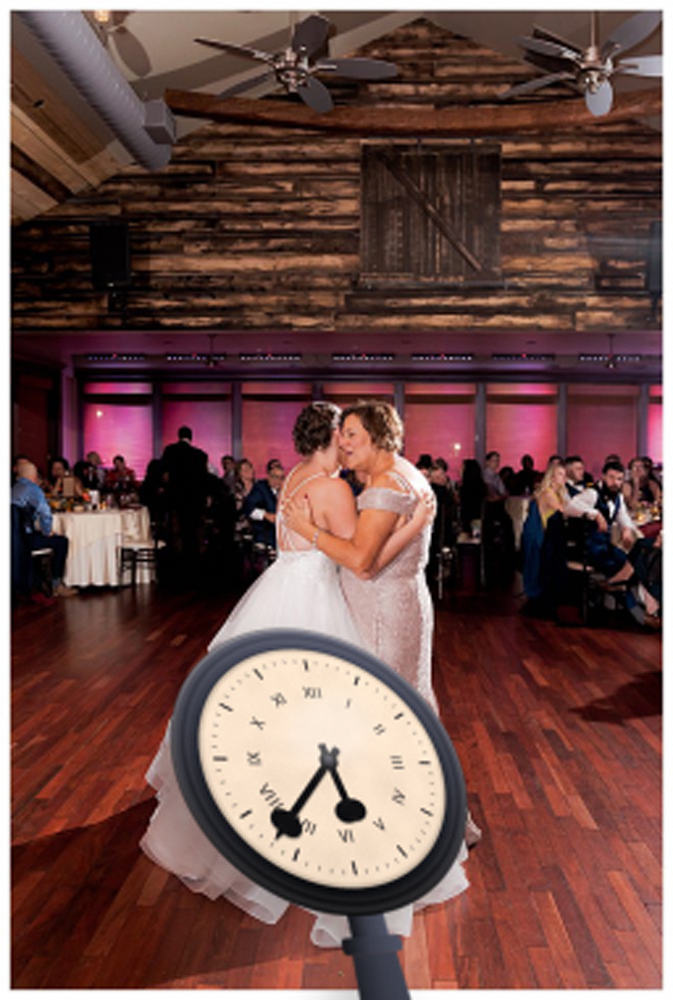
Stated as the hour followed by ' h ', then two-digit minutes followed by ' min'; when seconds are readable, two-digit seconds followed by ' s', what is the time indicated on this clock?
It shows 5 h 37 min
